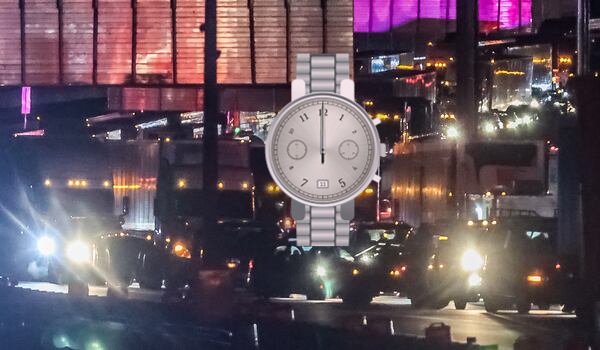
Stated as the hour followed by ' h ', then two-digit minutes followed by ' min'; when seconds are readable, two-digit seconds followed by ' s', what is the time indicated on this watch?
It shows 12 h 00 min
